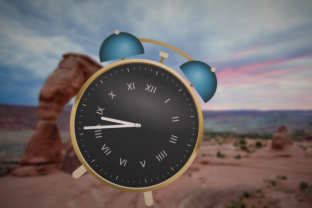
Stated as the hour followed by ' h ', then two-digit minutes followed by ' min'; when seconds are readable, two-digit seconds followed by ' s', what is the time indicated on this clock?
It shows 8 h 41 min
